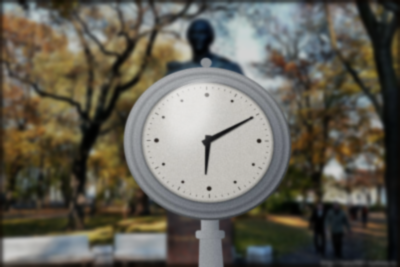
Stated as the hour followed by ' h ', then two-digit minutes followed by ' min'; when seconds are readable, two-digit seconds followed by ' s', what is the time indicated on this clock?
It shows 6 h 10 min
